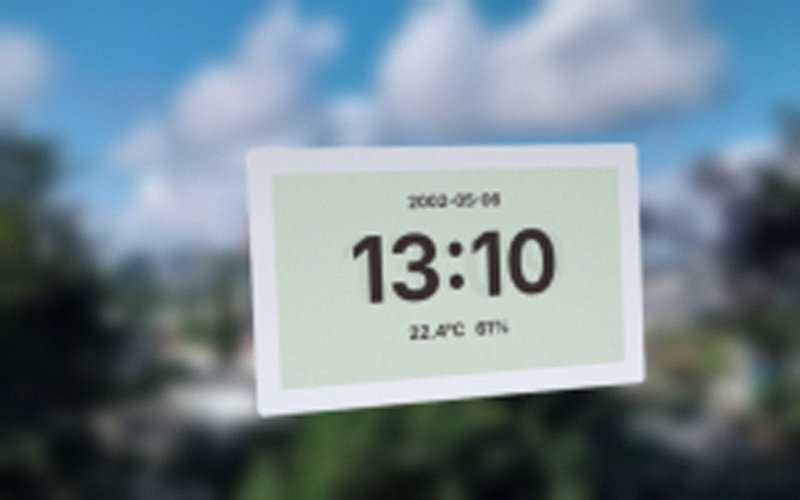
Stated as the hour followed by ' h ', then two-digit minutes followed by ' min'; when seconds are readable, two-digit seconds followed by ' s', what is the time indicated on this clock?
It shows 13 h 10 min
